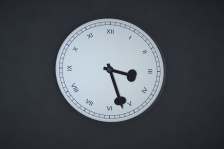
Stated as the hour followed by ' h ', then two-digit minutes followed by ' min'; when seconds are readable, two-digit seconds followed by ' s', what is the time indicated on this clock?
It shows 3 h 27 min
